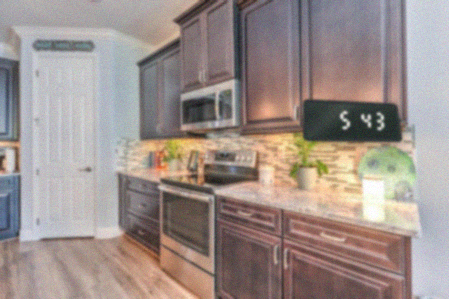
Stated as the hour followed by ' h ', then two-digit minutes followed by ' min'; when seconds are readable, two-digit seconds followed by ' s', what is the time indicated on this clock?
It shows 5 h 43 min
